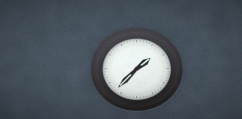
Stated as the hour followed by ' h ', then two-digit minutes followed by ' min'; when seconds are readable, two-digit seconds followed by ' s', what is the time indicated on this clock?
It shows 1 h 37 min
